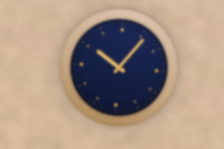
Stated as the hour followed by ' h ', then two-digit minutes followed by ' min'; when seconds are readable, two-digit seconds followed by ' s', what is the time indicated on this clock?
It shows 10 h 06 min
